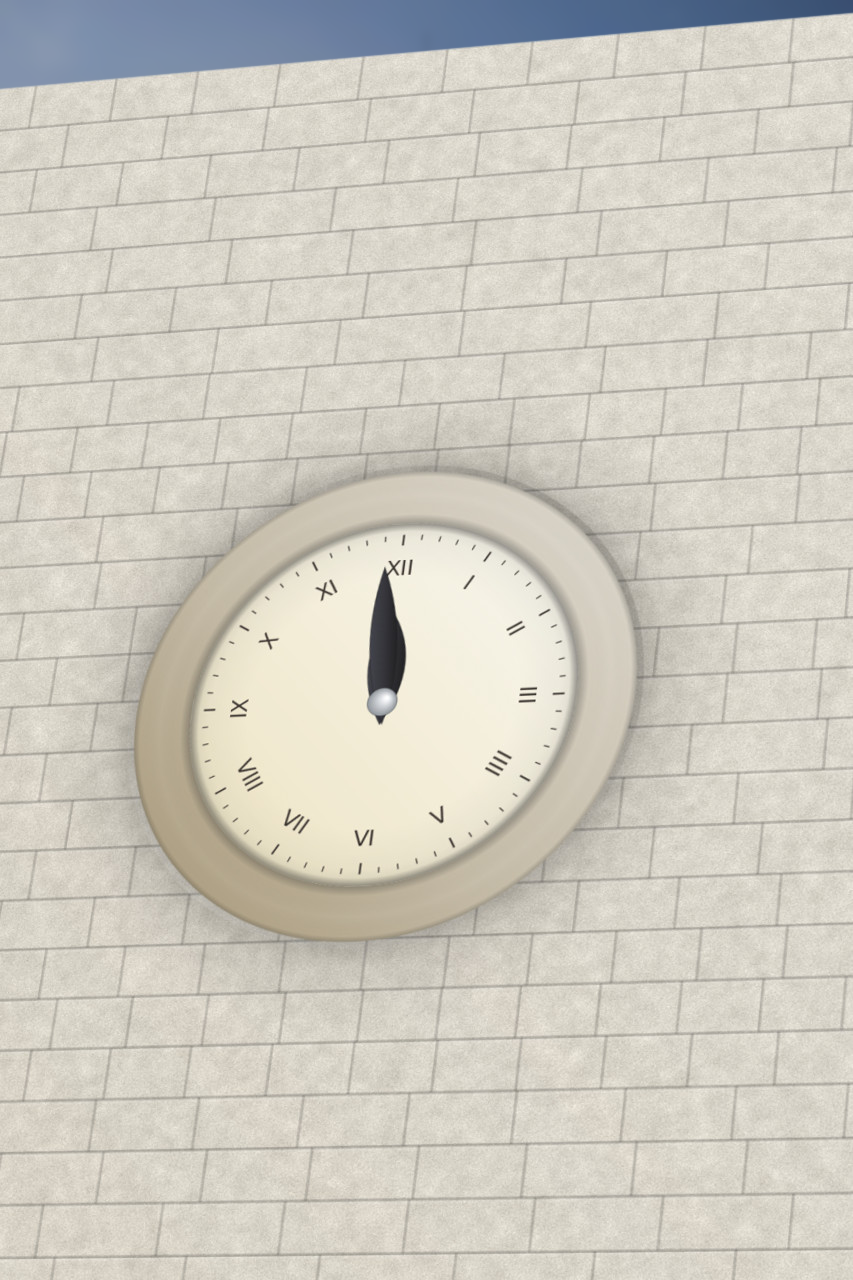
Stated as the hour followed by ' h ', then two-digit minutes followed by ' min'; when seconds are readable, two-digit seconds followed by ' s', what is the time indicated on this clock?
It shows 11 h 59 min
